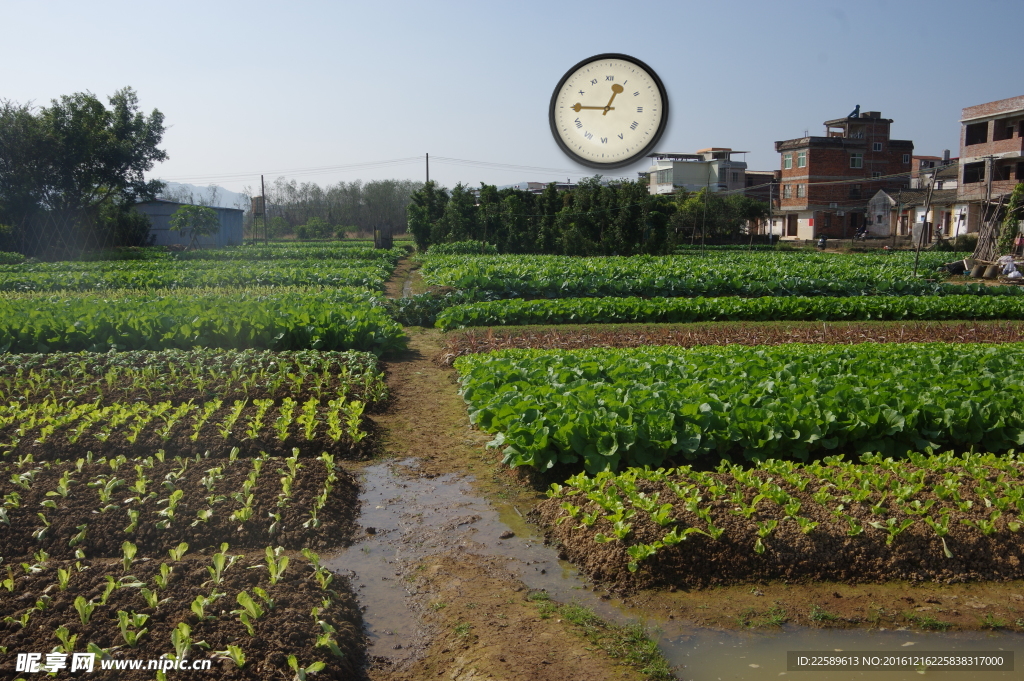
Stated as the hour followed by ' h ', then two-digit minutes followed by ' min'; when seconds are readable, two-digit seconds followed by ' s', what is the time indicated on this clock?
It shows 12 h 45 min
